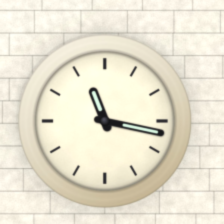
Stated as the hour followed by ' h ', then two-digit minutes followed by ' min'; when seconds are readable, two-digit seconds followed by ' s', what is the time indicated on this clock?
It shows 11 h 17 min
